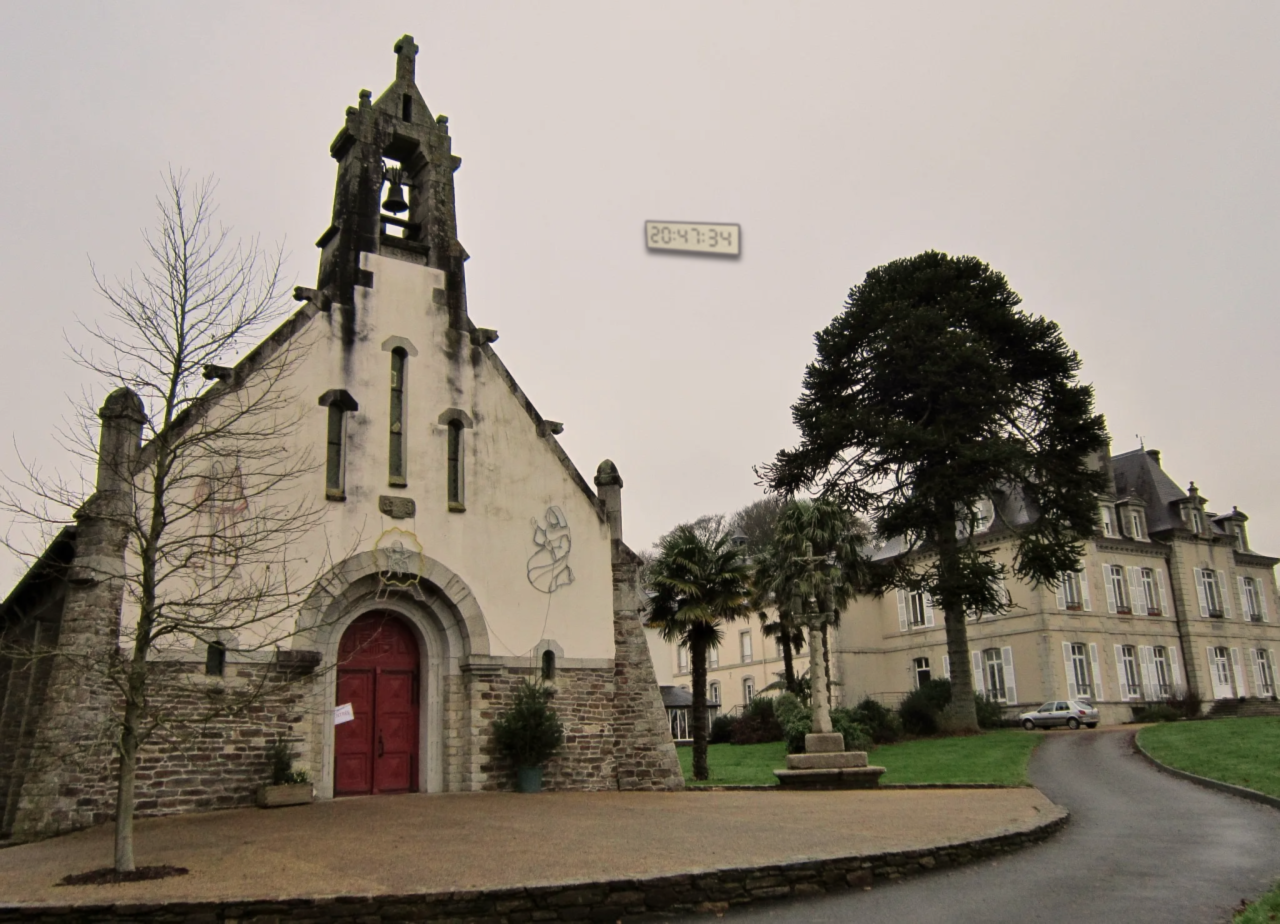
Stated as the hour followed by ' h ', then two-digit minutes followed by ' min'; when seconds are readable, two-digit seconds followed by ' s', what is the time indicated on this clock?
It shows 20 h 47 min 34 s
